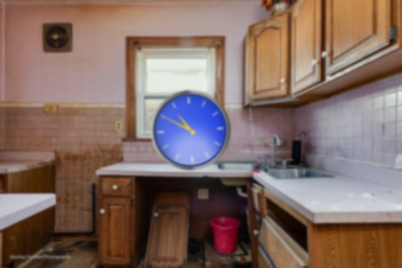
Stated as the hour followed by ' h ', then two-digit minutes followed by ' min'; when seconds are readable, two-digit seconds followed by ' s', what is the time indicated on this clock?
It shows 10 h 50 min
